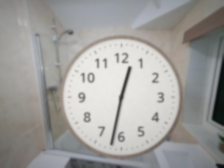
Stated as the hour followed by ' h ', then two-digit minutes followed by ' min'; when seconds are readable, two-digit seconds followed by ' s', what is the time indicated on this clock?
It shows 12 h 32 min
